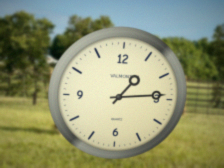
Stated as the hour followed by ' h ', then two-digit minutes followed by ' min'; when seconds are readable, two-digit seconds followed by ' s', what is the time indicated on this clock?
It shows 1 h 14 min
